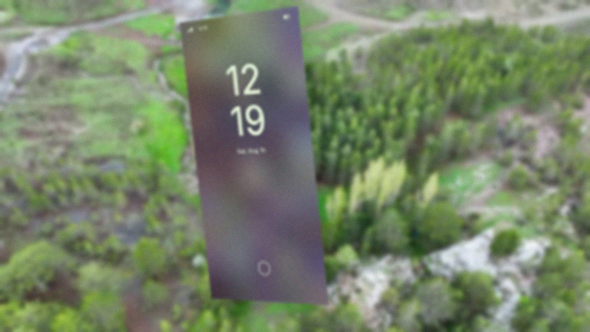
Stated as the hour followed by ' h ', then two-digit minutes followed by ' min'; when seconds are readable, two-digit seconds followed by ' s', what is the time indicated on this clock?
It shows 12 h 19 min
